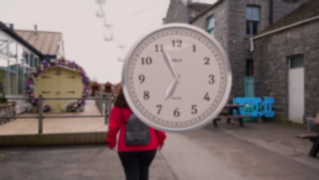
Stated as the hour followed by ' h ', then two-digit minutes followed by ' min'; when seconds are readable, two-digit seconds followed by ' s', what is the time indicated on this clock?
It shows 6 h 56 min
